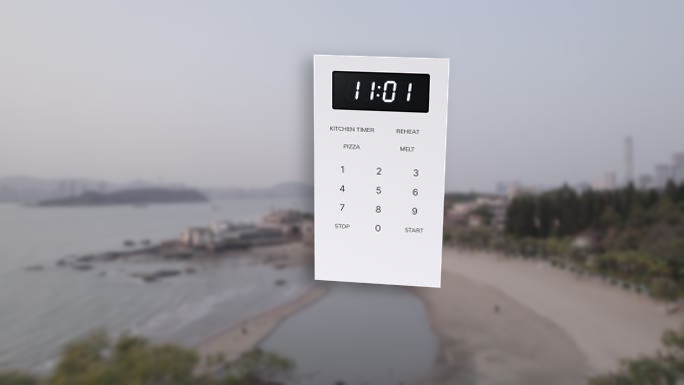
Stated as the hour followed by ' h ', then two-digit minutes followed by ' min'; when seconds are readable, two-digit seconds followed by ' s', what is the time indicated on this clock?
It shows 11 h 01 min
